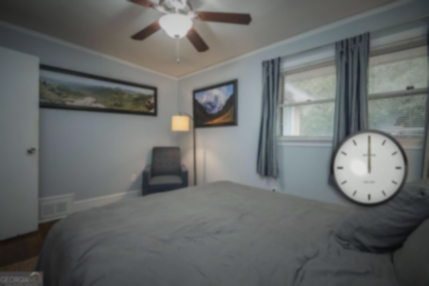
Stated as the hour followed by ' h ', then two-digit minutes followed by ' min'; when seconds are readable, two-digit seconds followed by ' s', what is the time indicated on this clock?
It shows 12 h 00 min
